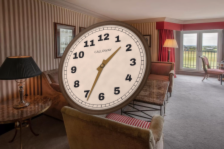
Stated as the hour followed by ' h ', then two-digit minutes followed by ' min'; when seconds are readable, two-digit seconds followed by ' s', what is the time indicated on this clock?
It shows 1 h 34 min
